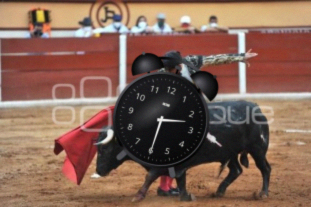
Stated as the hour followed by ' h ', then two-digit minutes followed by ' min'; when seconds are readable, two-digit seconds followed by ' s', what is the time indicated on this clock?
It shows 2 h 30 min
